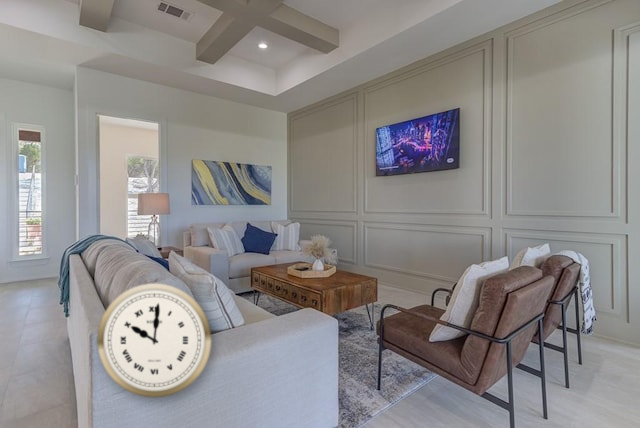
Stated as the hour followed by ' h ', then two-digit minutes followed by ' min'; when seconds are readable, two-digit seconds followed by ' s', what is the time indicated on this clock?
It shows 10 h 01 min
